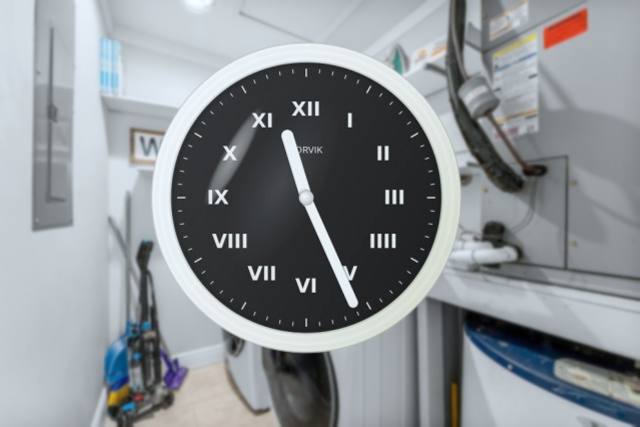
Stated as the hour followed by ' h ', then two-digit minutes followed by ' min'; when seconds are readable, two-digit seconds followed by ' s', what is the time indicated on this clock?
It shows 11 h 26 min
